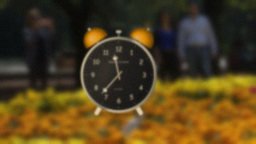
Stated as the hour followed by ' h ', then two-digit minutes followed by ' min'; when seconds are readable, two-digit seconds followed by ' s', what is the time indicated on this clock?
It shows 11 h 37 min
